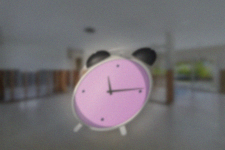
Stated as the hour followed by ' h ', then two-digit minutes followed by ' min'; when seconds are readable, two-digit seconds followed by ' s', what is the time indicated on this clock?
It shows 11 h 14 min
